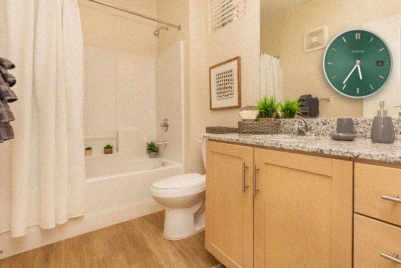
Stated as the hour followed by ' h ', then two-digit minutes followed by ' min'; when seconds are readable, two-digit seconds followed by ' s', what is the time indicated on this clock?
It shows 5 h 36 min
